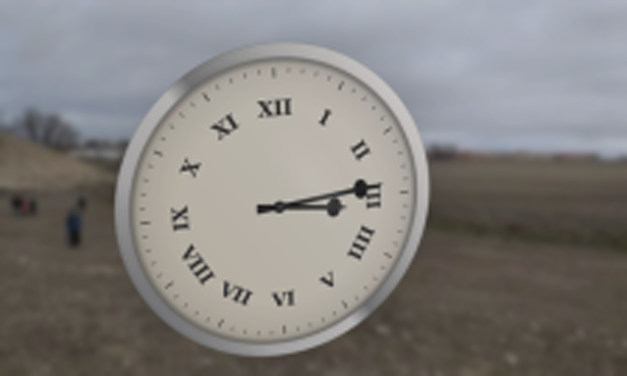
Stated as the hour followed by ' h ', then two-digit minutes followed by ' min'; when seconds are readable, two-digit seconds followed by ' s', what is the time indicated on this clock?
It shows 3 h 14 min
